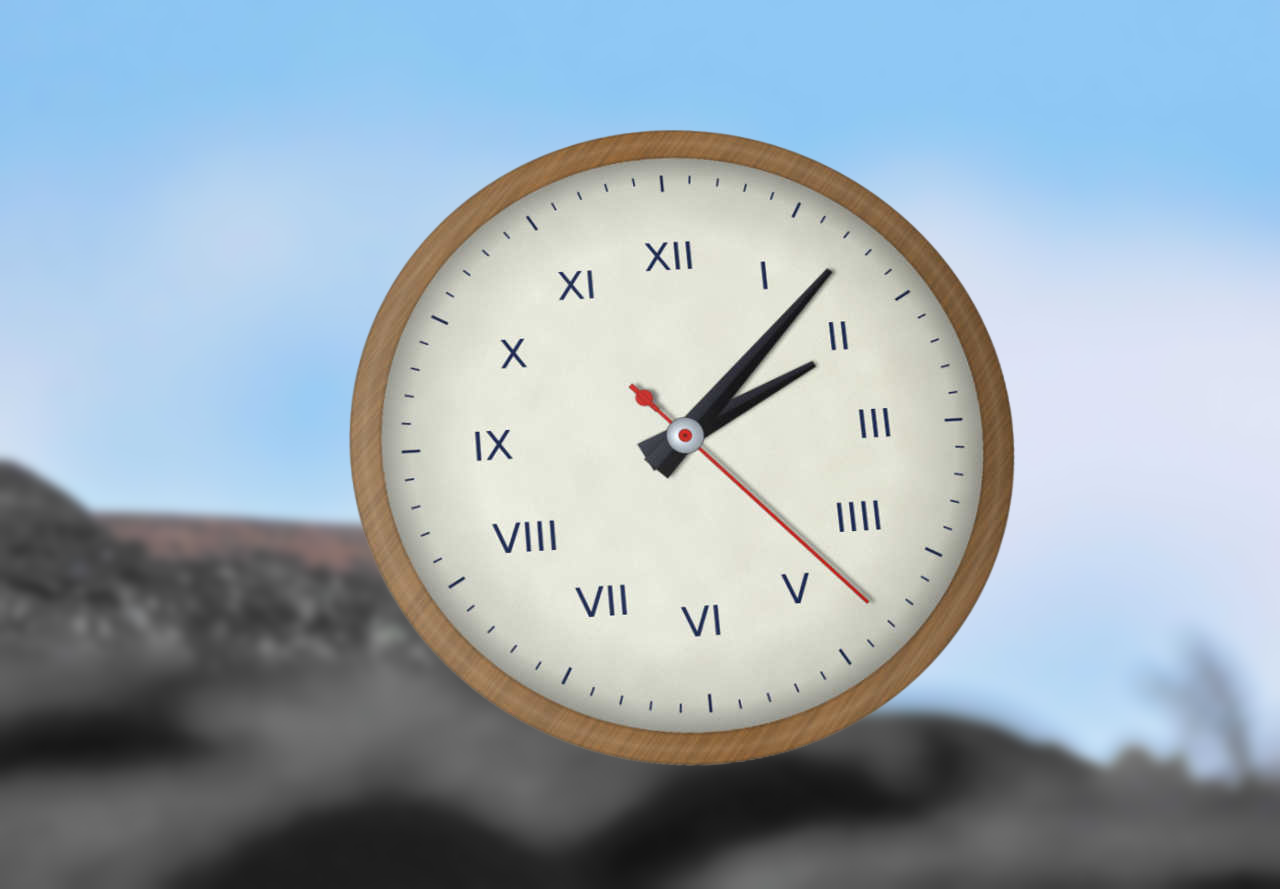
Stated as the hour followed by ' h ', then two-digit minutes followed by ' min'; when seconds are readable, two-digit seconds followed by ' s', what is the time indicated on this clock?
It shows 2 h 07 min 23 s
